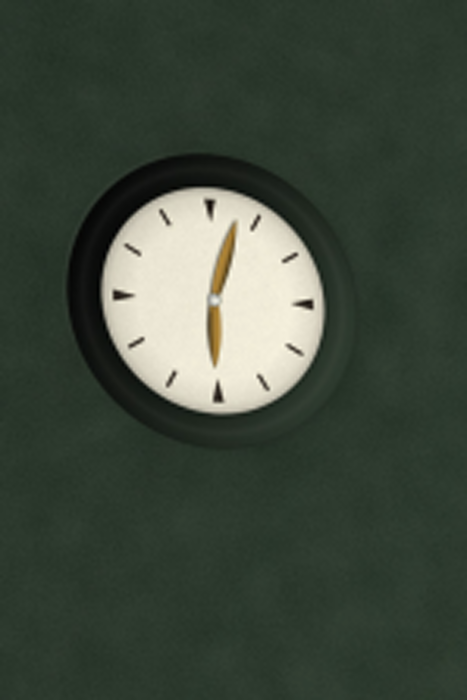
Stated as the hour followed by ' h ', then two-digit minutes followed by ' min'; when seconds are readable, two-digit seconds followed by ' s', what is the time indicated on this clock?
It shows 6 h 03 min
